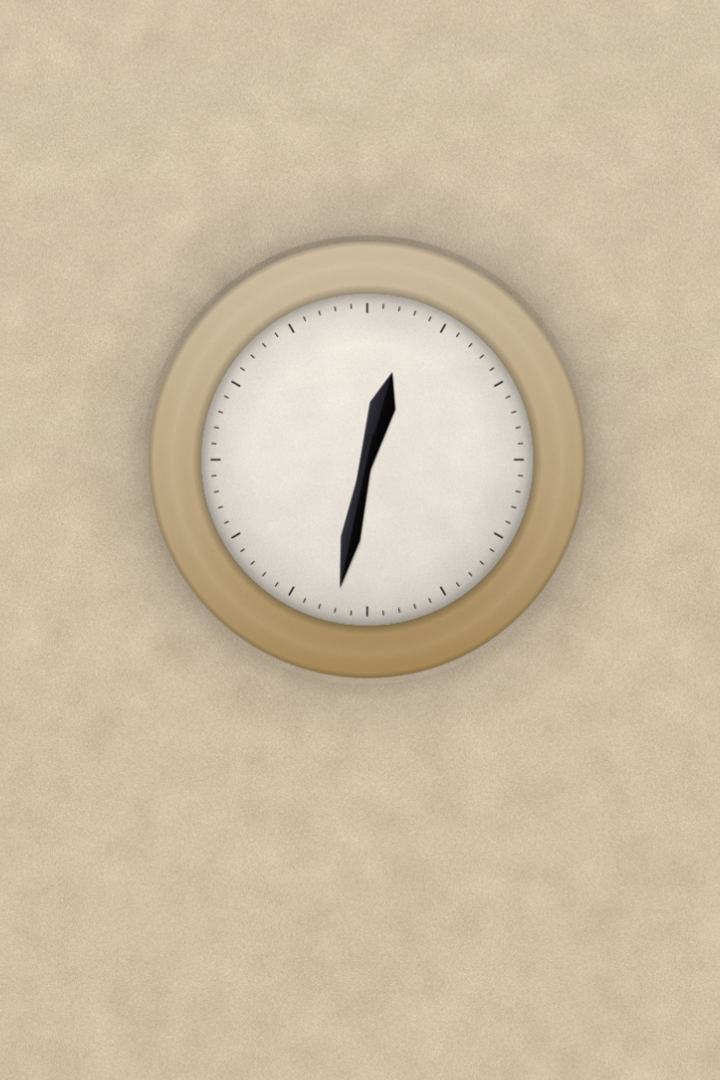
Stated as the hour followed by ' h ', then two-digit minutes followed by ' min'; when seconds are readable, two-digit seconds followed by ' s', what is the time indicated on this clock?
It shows 12 h 32 min
